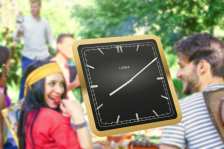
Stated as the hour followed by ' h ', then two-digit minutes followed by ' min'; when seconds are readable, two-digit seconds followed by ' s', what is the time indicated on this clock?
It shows 8 h 10 min
